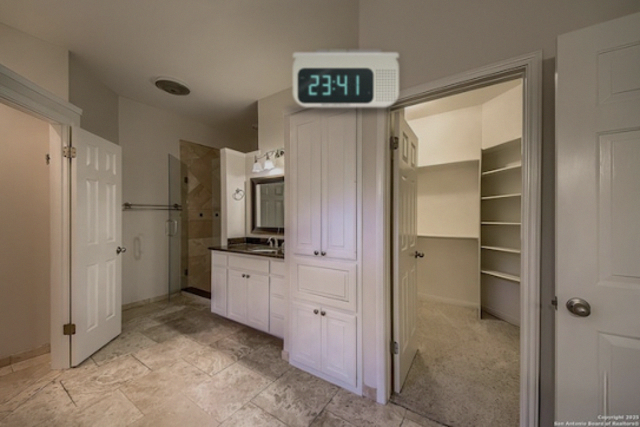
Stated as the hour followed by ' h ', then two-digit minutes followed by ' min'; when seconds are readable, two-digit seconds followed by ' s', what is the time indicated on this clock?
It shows 23 h 41 min
